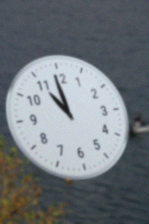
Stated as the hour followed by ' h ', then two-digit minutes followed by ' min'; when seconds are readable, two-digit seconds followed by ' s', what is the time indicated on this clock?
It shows 10 h 59 min
